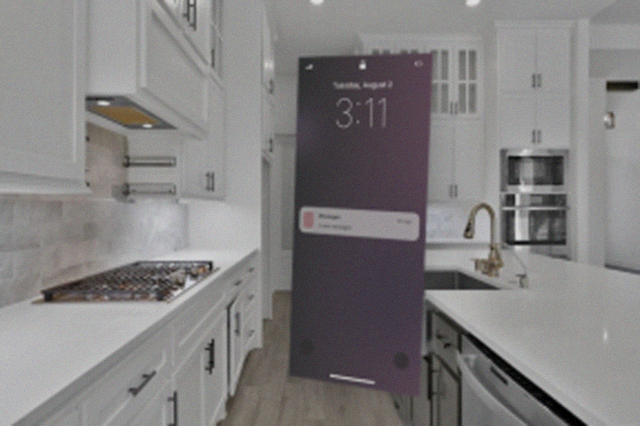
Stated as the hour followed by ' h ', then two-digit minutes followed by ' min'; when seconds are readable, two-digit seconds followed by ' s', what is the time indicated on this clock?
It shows 3 h 11 min
